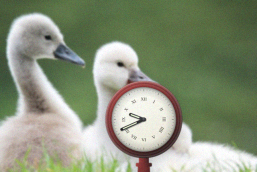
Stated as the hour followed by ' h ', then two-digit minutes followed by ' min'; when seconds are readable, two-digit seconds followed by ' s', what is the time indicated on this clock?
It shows 9 h 41 min
